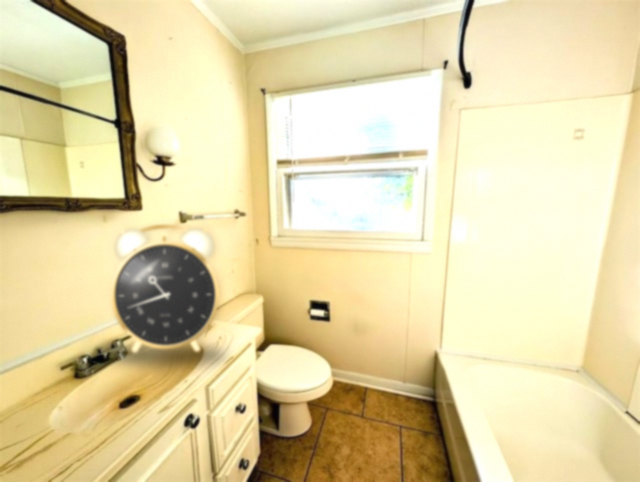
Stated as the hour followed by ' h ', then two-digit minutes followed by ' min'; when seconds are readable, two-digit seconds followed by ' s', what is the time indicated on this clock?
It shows 10 h 42 min
